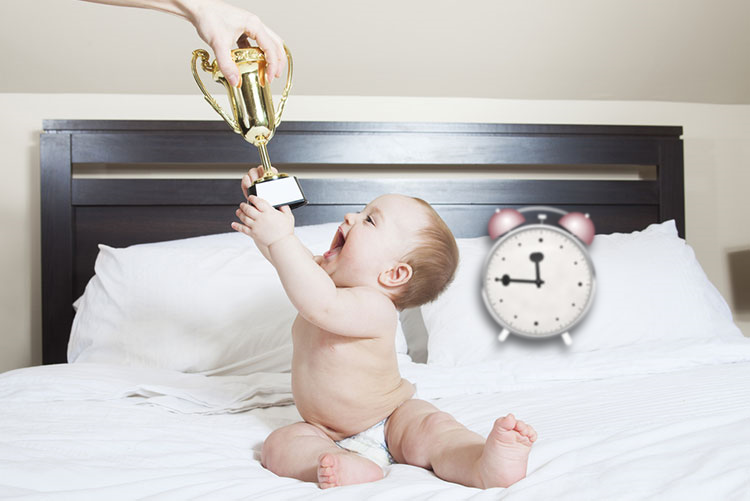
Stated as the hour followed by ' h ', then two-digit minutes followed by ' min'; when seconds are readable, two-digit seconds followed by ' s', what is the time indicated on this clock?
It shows 11 h 45 min
